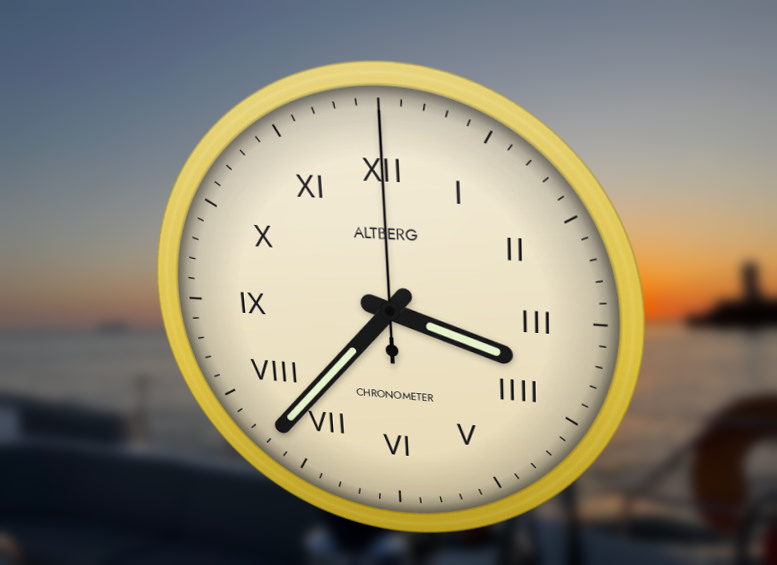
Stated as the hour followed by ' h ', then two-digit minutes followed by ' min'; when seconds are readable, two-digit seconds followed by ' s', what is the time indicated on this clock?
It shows 3 h 37 min 00 s
